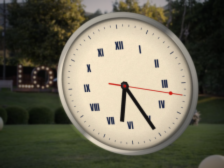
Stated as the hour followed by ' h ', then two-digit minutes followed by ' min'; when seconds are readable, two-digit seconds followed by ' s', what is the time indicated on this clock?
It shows 6 h 25 min 17 s
